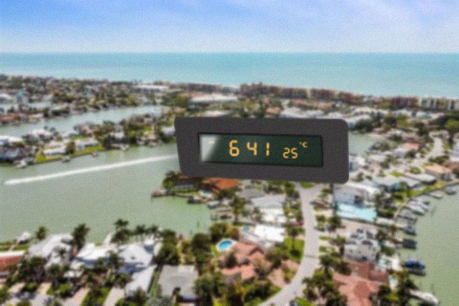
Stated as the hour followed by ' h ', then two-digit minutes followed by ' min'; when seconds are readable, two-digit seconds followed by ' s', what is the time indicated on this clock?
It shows 6 h 41 min
